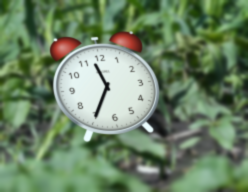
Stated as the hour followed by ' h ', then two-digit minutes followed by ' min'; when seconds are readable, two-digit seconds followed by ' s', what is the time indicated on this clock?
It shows 11 h 35 min
